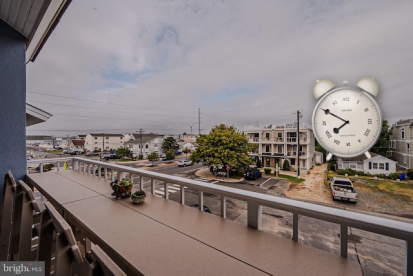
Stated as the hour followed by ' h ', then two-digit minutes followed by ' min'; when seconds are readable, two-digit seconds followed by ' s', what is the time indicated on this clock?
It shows 7 h 50 min
